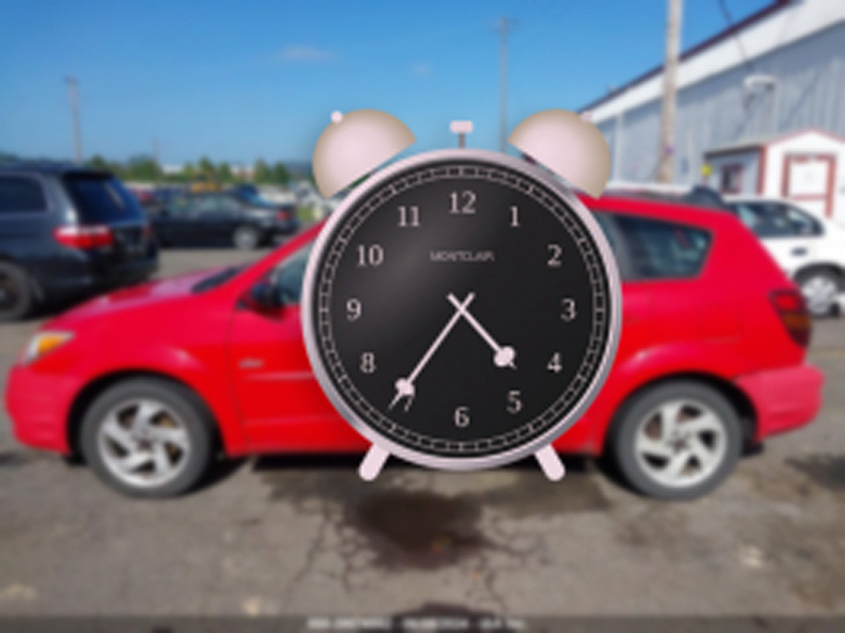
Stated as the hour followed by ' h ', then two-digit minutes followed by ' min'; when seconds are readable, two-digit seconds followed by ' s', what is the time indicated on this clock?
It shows 4 h 36 min
